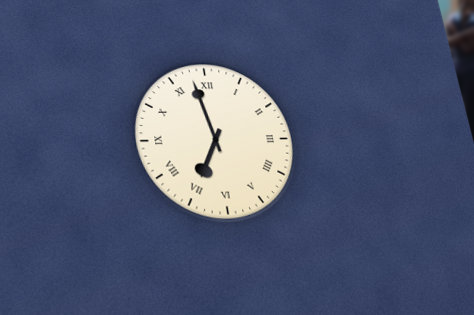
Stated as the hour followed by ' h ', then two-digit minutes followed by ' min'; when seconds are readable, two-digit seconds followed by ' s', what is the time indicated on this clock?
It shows 6 h 58 min
